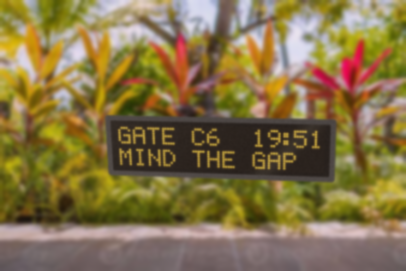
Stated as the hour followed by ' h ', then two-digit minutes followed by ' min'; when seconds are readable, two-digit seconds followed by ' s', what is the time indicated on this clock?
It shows 19 h 51 min
